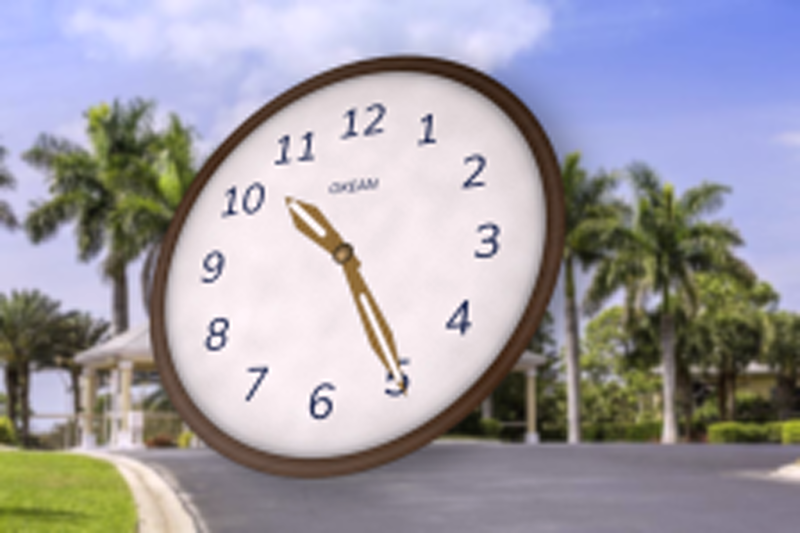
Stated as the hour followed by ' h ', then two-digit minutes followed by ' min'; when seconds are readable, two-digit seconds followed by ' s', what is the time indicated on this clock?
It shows 10 h 25 min
